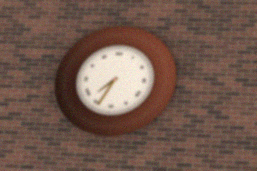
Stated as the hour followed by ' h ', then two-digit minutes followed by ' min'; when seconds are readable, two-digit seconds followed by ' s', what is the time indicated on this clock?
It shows 7 h 34 min
